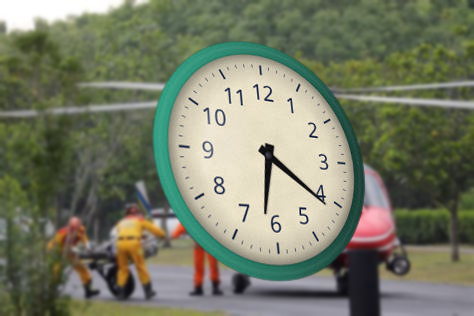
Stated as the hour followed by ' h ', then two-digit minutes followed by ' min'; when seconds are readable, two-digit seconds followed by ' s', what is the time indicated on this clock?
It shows 6 h 21 min
